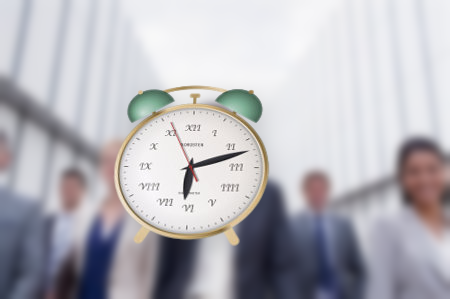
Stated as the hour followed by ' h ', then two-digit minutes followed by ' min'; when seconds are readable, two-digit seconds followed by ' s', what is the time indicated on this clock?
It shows 6 h 11 min 56 s
